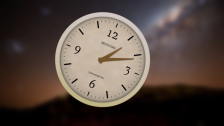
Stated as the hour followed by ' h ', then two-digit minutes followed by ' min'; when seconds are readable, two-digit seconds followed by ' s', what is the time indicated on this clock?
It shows 1 h 11 min
